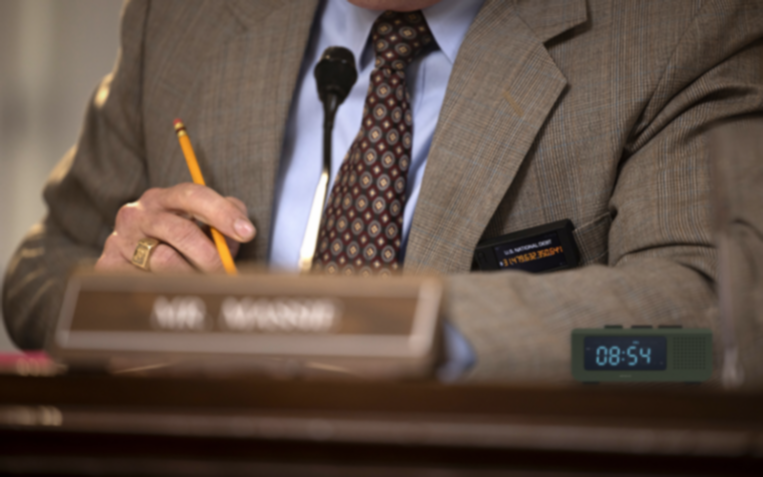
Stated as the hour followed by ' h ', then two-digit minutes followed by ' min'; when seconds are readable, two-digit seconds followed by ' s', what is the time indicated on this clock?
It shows 8 h 54 min
